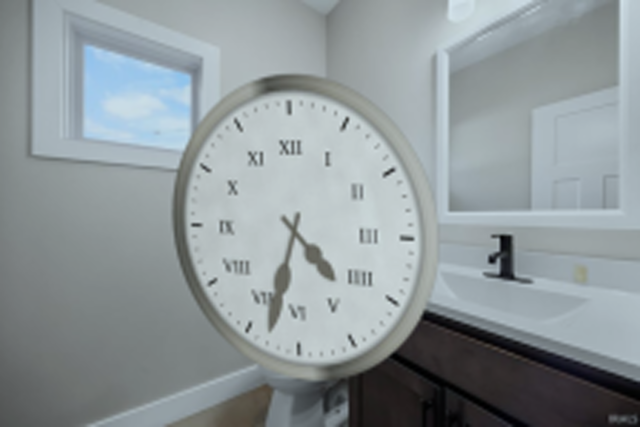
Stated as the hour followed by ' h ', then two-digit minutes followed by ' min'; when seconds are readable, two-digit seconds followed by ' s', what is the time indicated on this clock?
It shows 4 h 33 min
